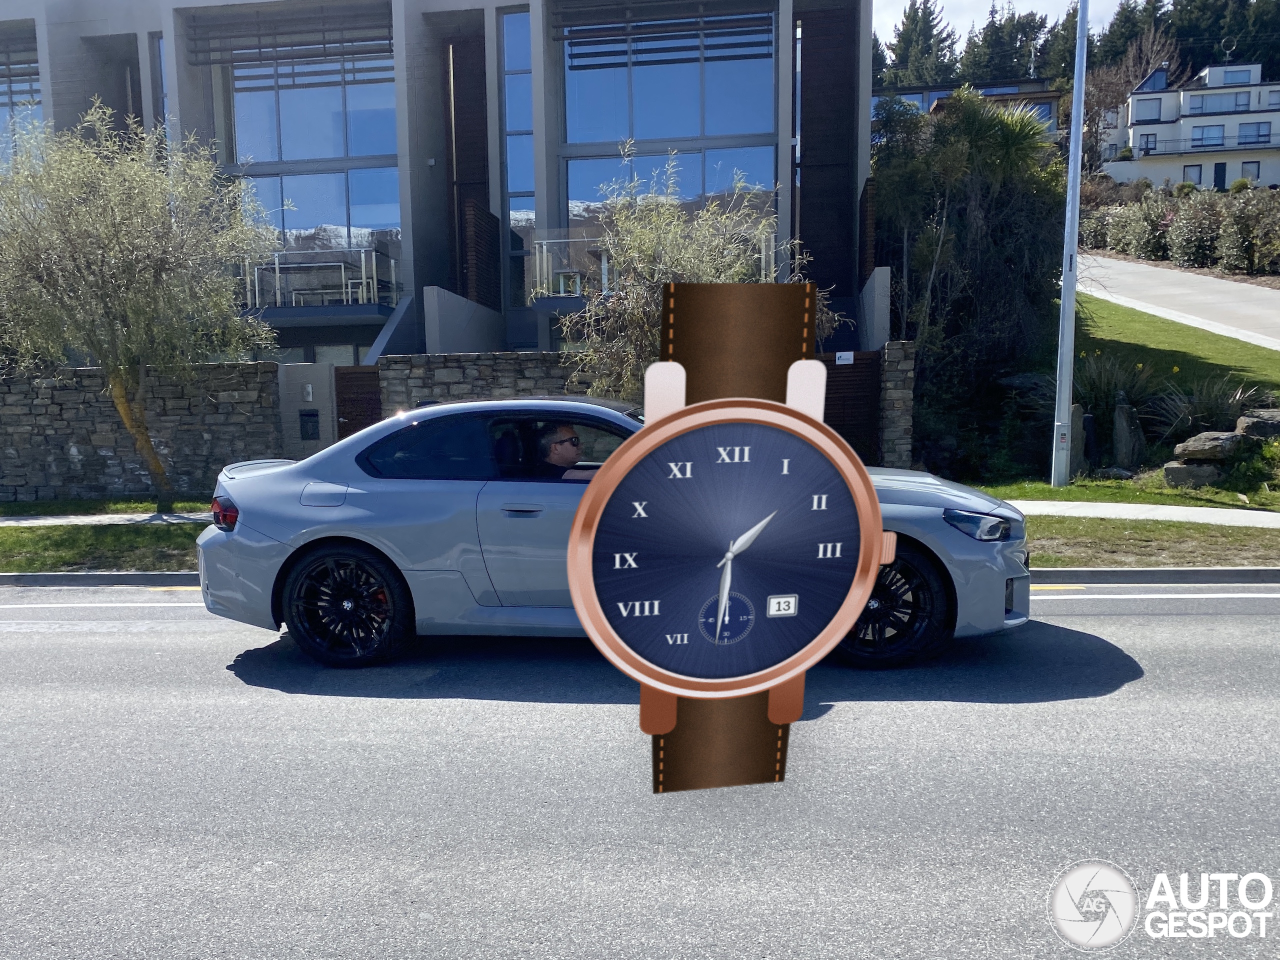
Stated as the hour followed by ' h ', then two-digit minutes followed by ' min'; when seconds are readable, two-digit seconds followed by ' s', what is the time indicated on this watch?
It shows 1 h 31 min
